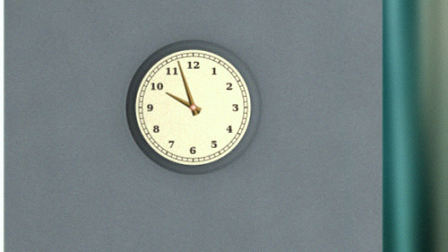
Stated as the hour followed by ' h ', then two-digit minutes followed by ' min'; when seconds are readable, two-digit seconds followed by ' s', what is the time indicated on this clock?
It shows 9 h 57 min
